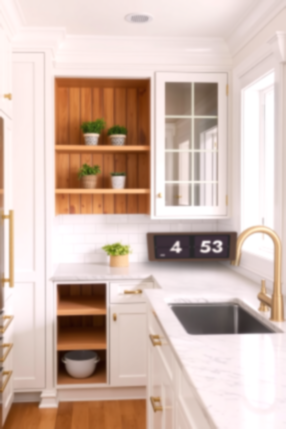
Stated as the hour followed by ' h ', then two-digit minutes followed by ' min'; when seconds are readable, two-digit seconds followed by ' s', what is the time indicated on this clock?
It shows 4 h 53 min
